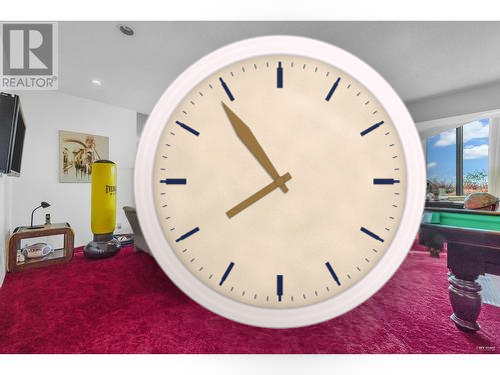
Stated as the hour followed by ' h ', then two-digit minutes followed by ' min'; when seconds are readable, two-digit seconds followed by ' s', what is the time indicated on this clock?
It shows 7 h 54 min
